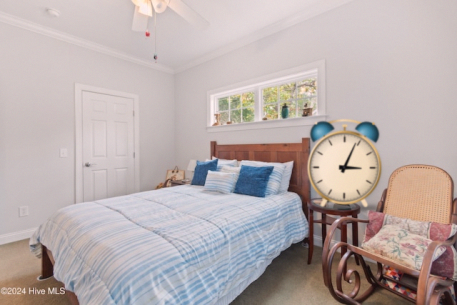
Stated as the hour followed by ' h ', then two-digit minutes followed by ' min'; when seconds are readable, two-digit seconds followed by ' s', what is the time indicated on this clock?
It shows 3 h 04 min
